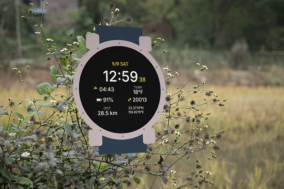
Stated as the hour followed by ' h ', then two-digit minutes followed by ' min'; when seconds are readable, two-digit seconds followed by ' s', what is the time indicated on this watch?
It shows 12 h 59 min
